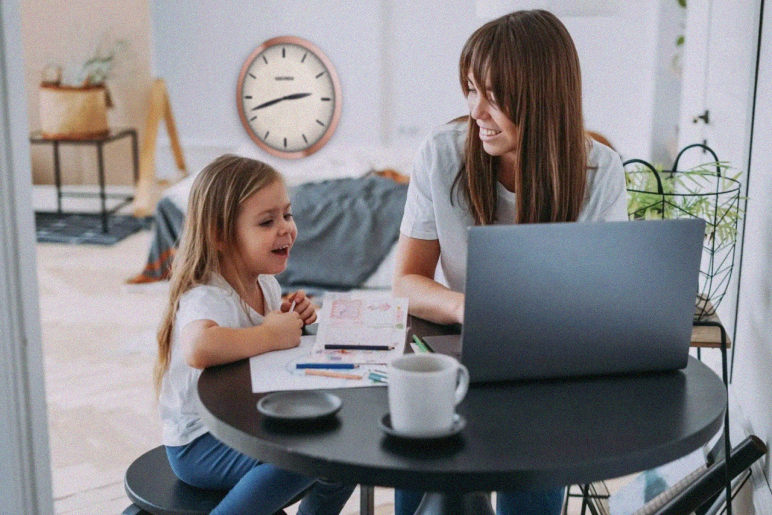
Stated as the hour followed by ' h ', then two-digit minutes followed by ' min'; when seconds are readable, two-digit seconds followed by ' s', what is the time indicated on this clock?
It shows 2 h 42 min
